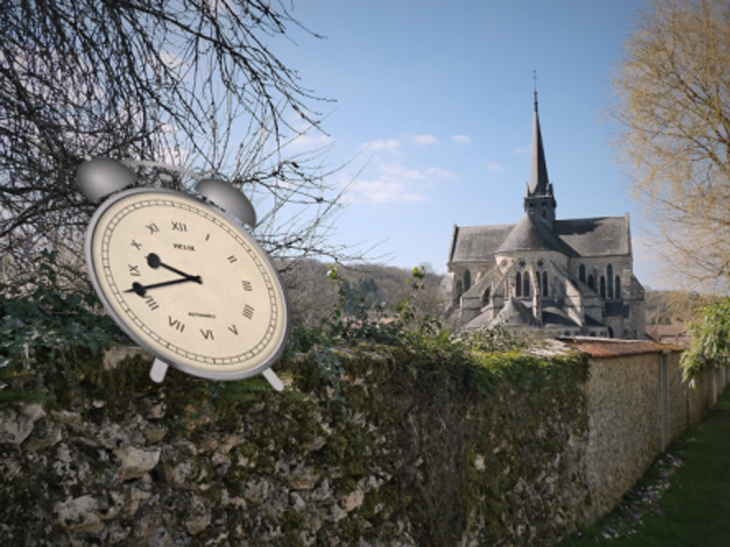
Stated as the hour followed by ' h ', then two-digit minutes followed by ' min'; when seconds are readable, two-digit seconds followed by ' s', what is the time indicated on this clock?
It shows 9 h 42 min
